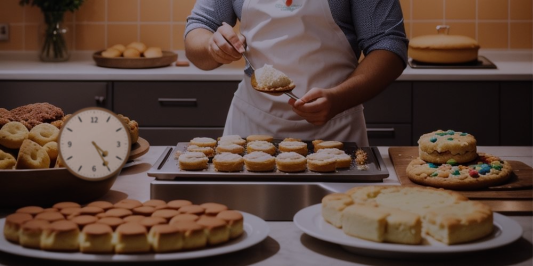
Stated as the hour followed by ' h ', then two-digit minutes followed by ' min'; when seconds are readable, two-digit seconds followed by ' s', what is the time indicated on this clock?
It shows 4 h 25 min
